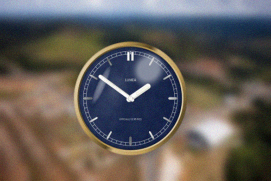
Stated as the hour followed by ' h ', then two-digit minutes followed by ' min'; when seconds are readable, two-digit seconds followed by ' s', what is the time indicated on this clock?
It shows 1 h 51 min
